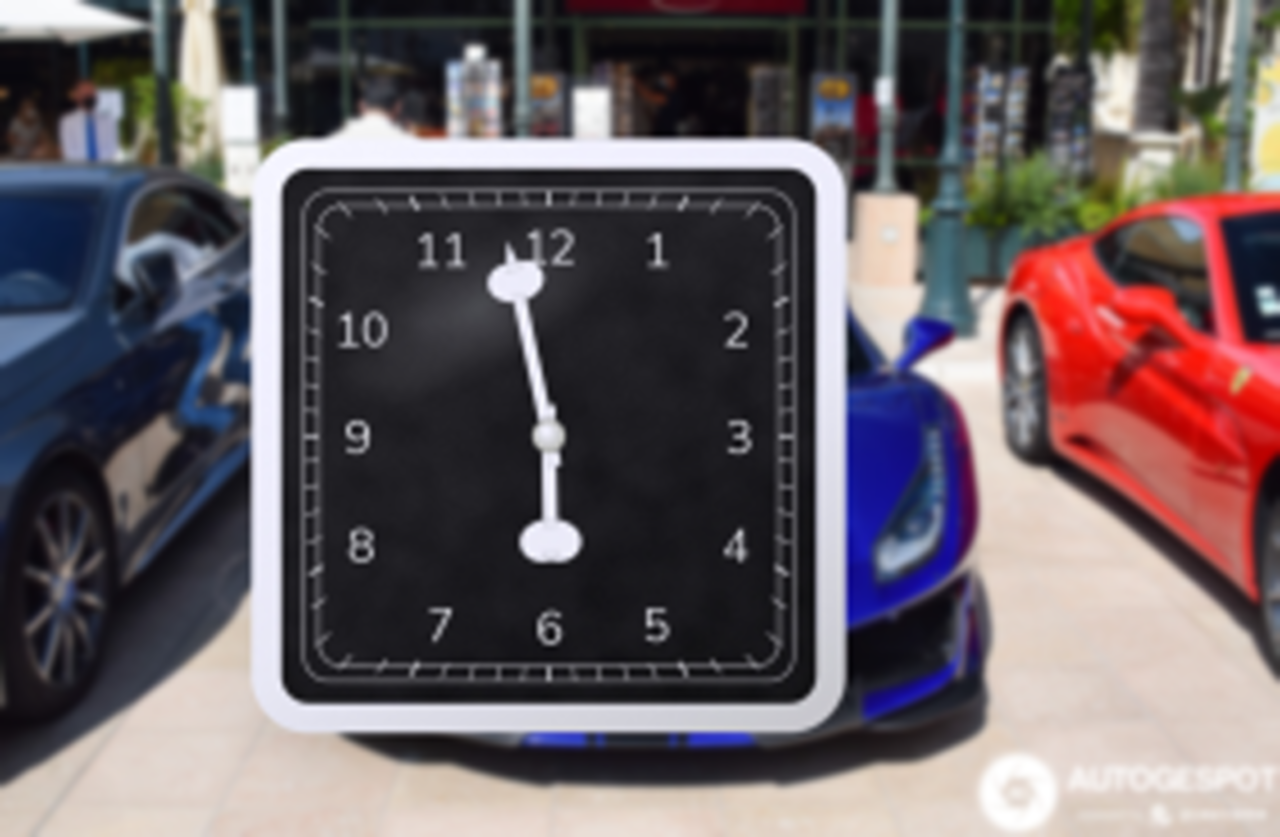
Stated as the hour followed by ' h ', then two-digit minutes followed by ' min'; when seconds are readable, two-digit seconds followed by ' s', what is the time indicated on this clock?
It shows 5 h 58 min
